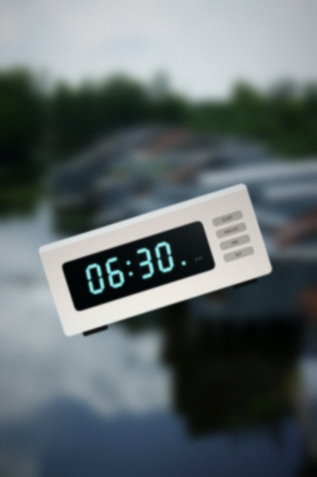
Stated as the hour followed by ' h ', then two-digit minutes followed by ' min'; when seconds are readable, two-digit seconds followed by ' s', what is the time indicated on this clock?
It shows 6 h 30 min
